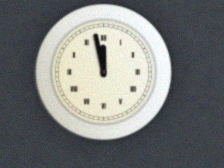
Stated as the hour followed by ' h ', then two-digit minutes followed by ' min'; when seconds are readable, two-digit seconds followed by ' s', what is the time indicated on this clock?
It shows 11 h 58 min
